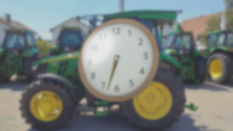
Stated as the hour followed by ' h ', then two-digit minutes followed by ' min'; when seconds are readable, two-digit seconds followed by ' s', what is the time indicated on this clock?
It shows 6 h 33 min
